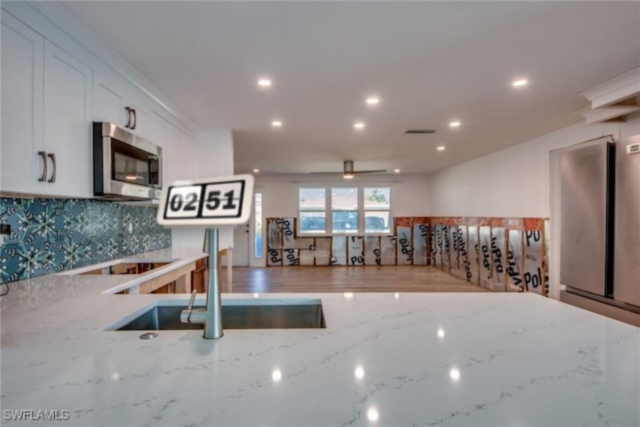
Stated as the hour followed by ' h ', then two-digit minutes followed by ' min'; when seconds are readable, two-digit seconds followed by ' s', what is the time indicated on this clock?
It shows 2 h 51 min
